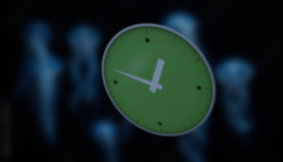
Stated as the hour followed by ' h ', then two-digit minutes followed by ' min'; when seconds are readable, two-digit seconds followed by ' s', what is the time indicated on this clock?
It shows 12 h 48 min
